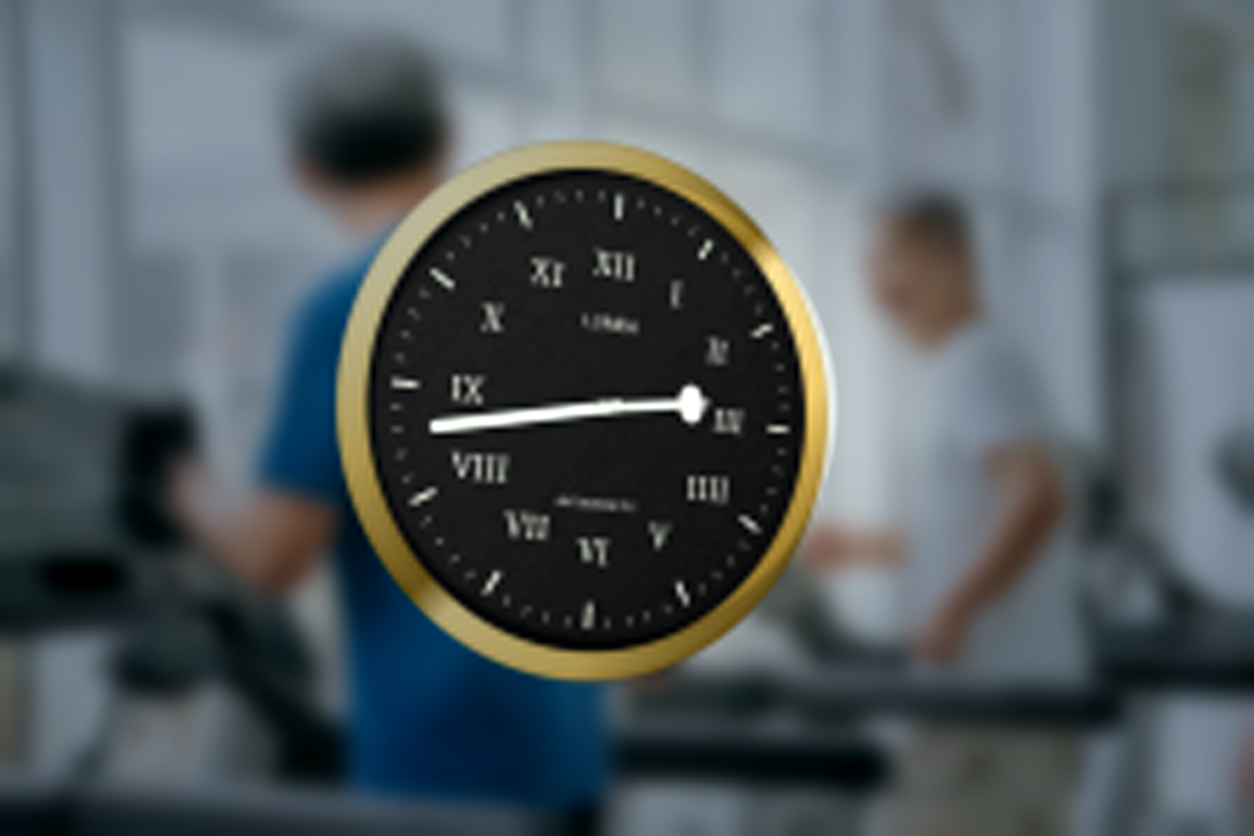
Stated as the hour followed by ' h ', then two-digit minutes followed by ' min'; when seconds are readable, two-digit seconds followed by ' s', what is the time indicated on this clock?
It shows 2 h 43 min
